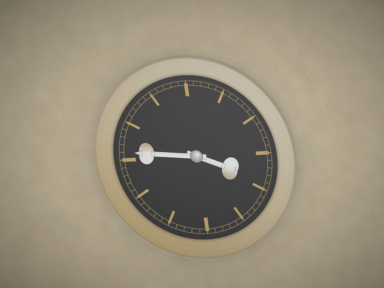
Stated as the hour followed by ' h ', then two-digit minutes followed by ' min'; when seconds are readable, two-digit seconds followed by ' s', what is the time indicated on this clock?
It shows 3 h 46 min
